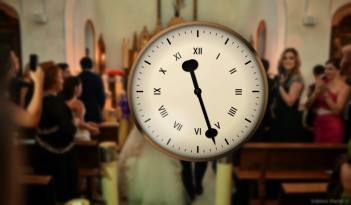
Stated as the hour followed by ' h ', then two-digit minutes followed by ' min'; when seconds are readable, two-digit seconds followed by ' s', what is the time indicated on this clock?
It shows 11 h 27 min
